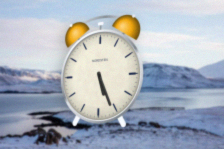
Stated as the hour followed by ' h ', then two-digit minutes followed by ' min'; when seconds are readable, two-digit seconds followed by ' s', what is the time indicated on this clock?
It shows 5 h 26 min
